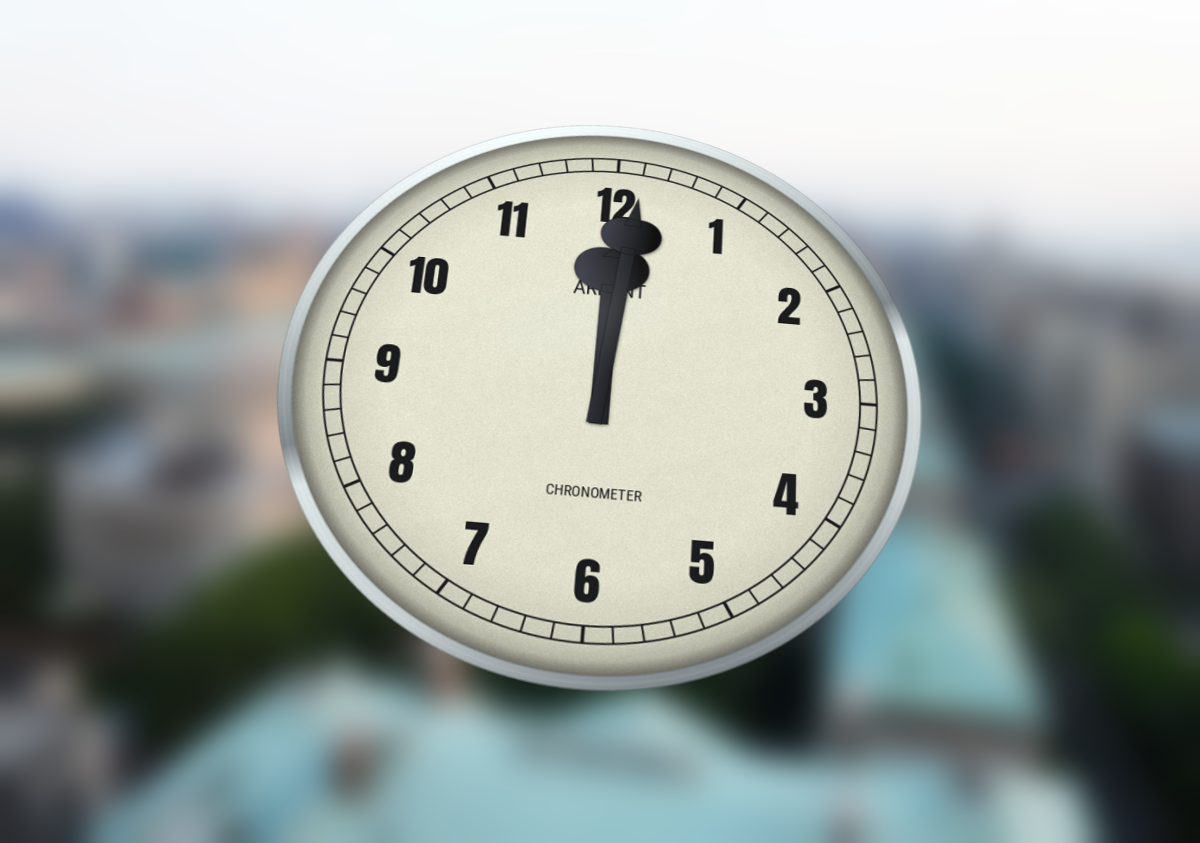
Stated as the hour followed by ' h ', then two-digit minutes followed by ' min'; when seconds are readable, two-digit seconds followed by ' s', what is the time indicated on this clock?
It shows 12 h 01 min
